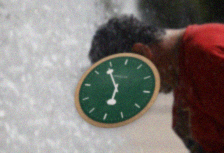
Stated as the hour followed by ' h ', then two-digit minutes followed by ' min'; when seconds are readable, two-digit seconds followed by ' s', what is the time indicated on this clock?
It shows 5 h 54 min
